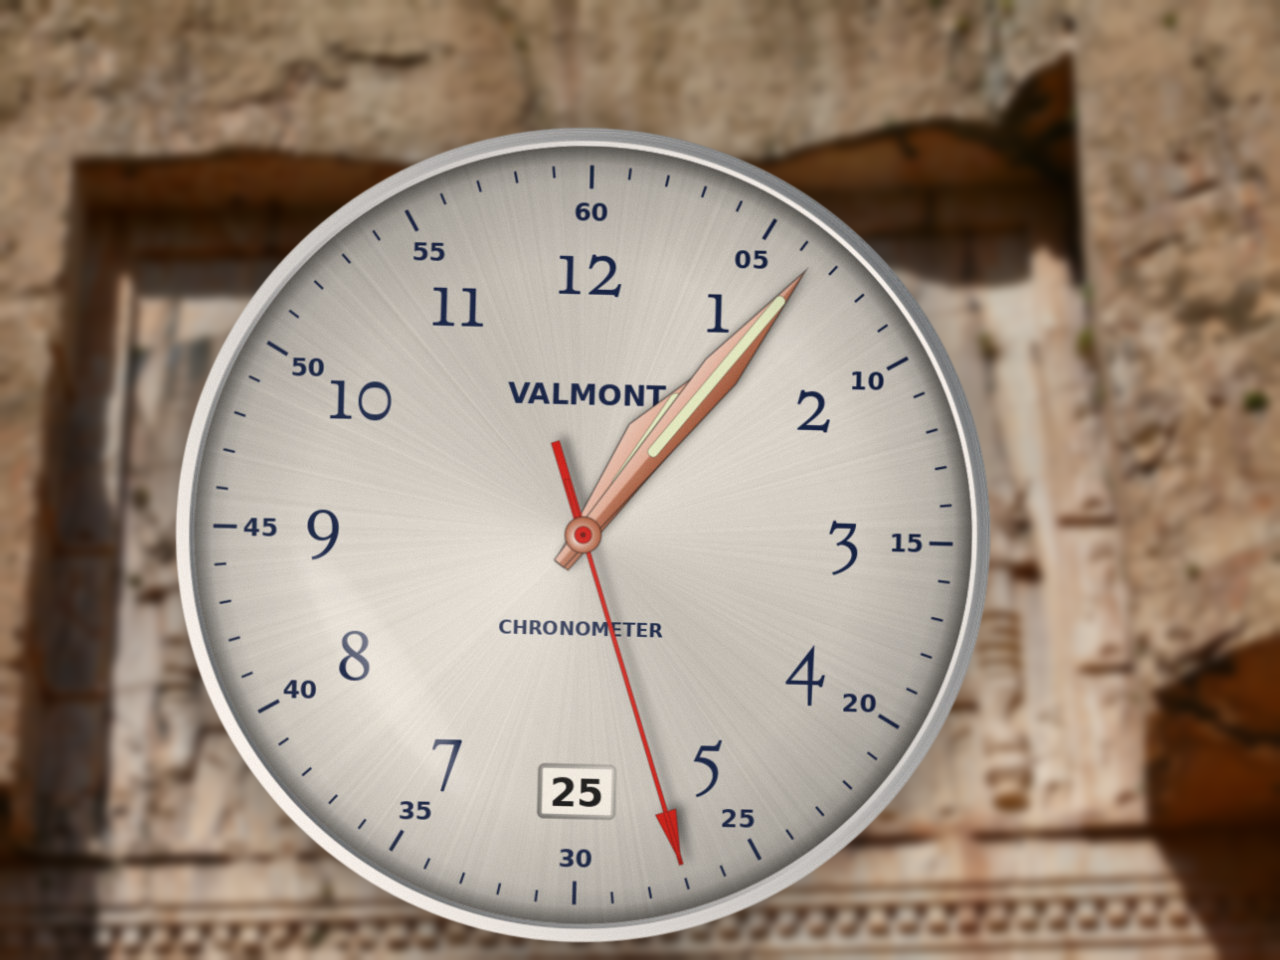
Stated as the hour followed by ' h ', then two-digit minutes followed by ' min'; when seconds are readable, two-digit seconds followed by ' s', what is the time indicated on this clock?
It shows 1 h 06 min 27 s
